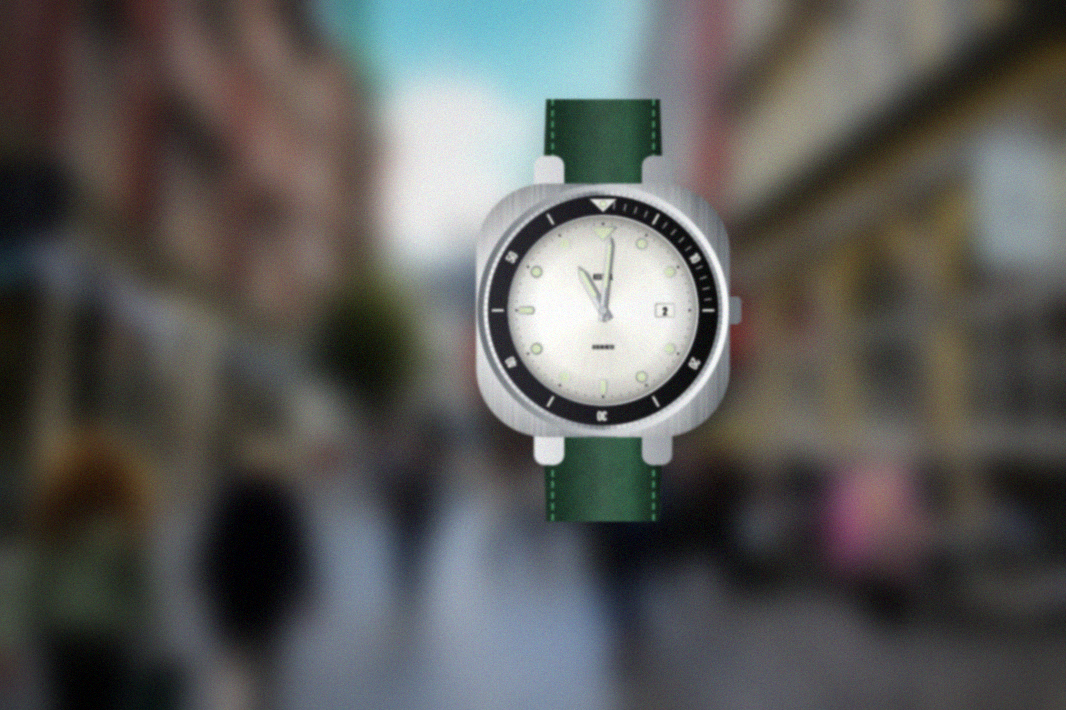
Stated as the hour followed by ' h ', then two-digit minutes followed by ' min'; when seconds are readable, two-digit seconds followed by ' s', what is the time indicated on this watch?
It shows 11 h 01 min
